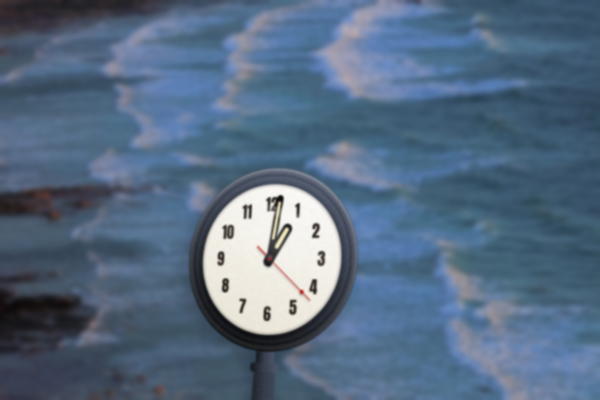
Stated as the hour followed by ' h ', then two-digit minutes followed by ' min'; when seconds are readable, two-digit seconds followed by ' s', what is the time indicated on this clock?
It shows 1 h 01 min 22 s
